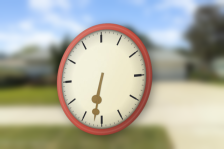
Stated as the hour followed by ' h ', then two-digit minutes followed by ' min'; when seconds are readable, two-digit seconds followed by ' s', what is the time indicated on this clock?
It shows 6 h 32 min
